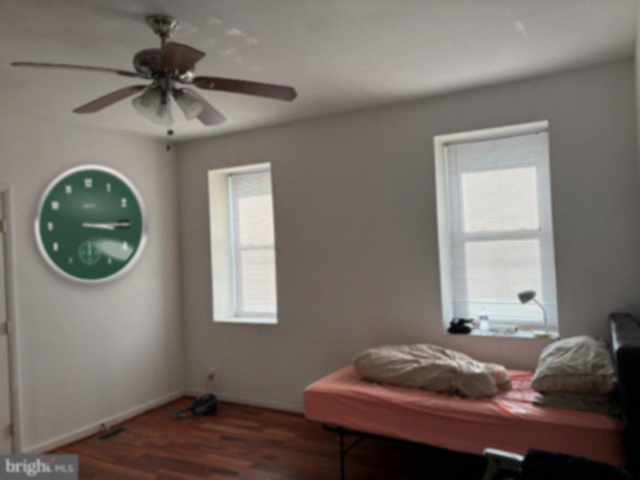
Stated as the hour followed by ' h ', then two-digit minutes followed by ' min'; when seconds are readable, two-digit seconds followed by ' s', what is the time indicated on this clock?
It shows 3 h 15 min
